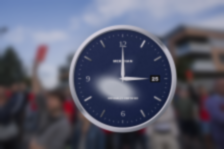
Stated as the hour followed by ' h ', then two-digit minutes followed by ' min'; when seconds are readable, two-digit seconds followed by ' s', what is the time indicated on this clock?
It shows 3 h 00 min
